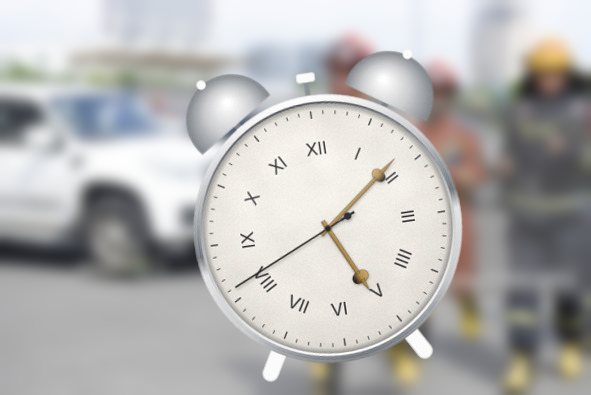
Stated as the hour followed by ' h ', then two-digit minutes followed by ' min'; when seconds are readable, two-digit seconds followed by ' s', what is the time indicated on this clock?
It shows 5 h 08 min 41 s
